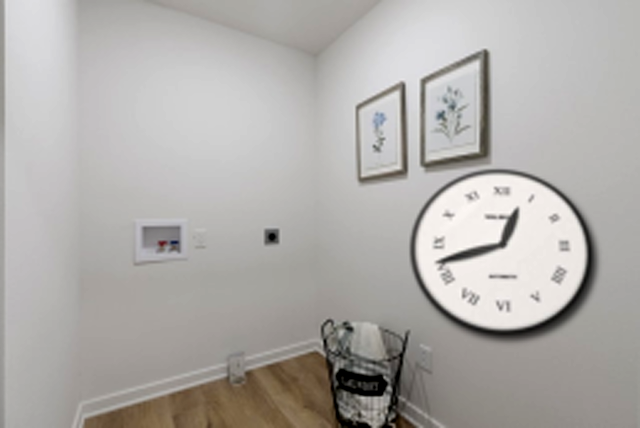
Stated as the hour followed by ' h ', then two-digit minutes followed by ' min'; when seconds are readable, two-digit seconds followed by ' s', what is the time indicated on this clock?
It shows 12 h 42 min
